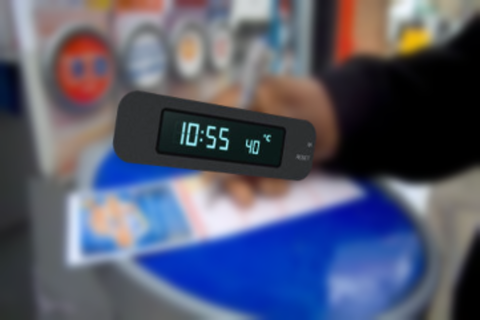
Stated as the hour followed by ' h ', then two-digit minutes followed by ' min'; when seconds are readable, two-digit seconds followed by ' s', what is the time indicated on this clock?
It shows 10 h 55 min
